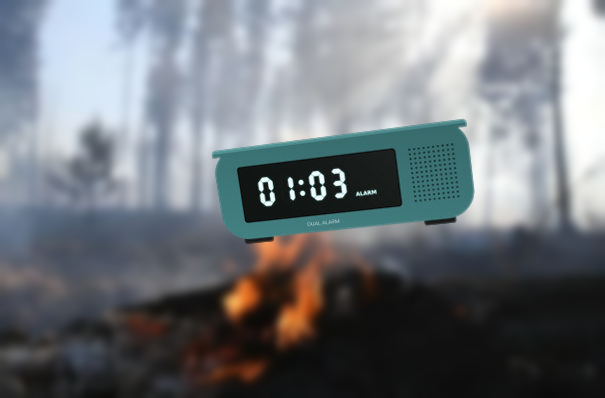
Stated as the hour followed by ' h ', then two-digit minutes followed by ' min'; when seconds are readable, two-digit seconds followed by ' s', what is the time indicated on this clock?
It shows 1 h 03 min
